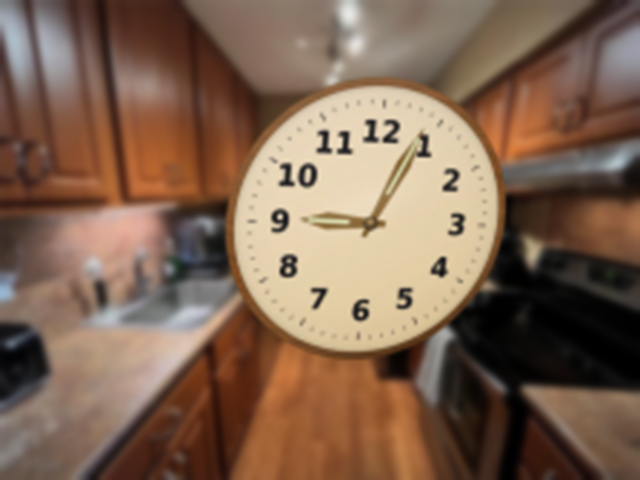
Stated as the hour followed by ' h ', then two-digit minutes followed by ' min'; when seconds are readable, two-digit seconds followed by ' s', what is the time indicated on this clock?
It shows 9 h 04 min
